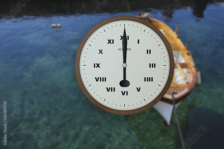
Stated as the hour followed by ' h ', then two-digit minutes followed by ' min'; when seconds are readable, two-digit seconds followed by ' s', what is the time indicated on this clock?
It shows 6 h 00 min
